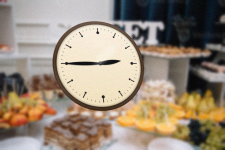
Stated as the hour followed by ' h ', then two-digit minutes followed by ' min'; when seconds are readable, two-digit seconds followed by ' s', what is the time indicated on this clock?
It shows 2 h 45 min
